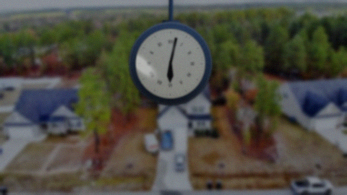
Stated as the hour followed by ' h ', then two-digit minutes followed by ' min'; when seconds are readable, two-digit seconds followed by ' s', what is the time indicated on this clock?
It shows 6 h 02 min
